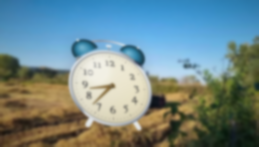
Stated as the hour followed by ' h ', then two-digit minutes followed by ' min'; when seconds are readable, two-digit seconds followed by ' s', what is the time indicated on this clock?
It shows 8 h 37 min
